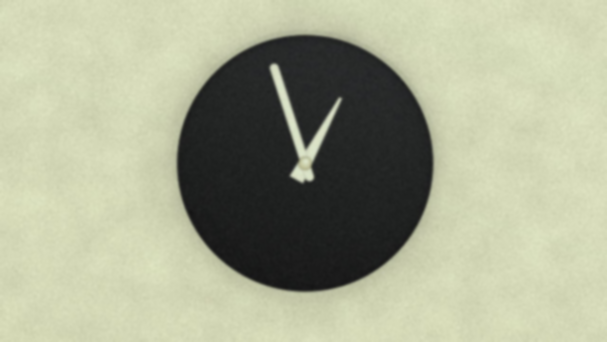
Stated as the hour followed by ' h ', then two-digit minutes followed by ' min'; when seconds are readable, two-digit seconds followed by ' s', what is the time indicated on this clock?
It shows 12 h 57 min
